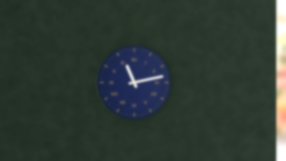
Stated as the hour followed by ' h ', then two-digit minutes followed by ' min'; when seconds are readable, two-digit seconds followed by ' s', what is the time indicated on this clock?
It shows 11 h 13 min
